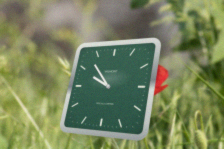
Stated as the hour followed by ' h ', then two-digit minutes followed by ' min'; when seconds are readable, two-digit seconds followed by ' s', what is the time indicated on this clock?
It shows 9 h 53 min
